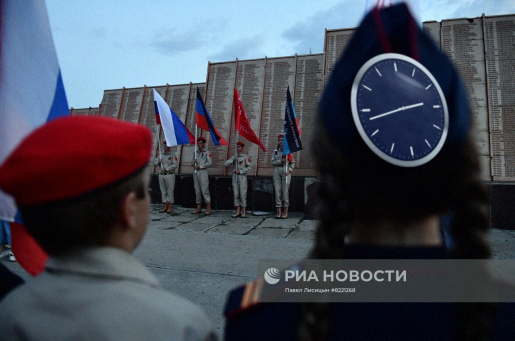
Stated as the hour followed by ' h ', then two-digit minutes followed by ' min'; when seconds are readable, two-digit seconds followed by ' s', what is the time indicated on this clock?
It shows 2 h 43 min
